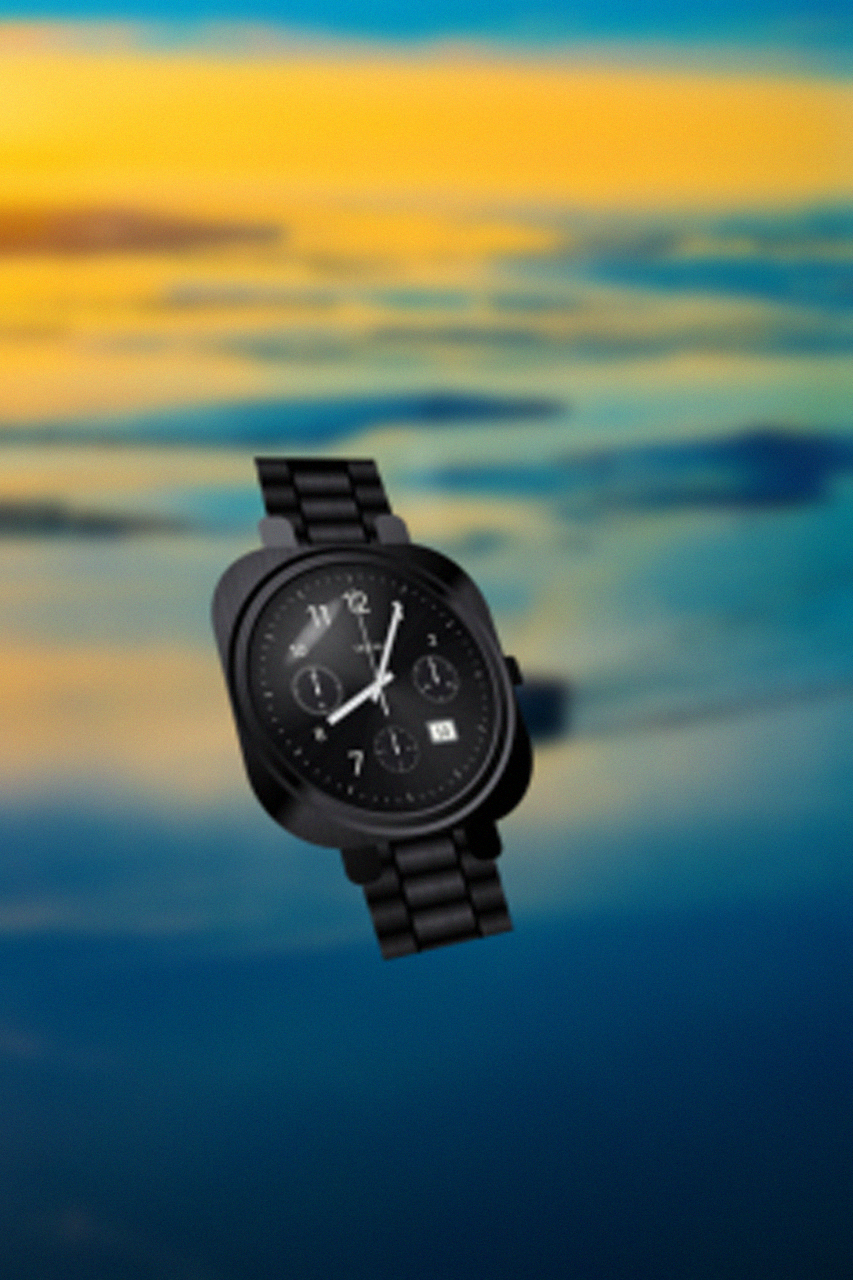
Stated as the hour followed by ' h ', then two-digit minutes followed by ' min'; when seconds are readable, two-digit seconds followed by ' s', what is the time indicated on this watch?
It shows 8 h 05 min
